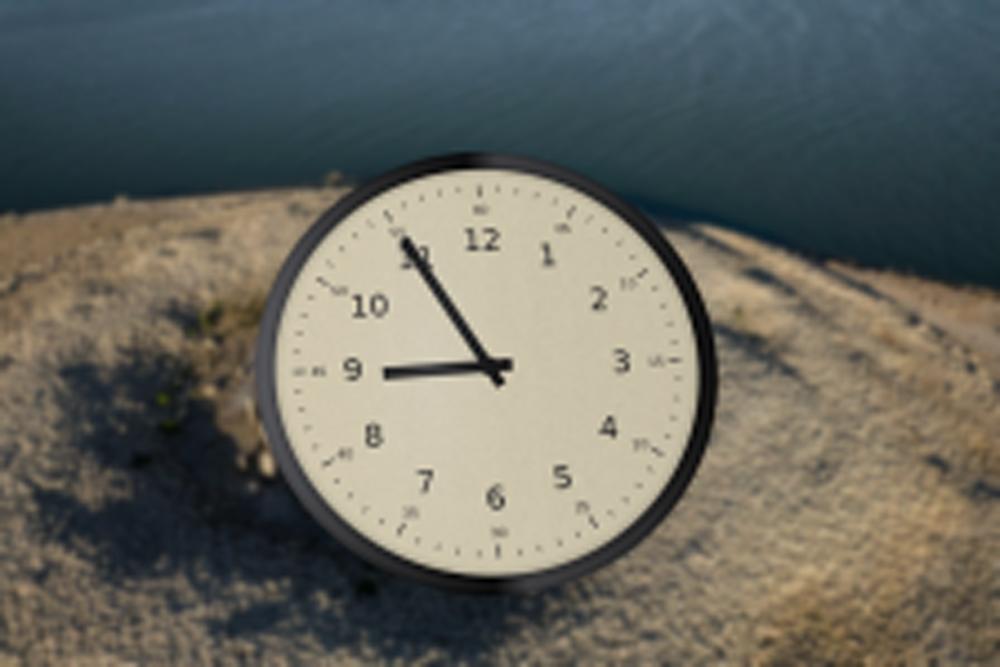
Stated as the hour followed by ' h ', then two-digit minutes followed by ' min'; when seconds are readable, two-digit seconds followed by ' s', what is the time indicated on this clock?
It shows 8 h 55 min
